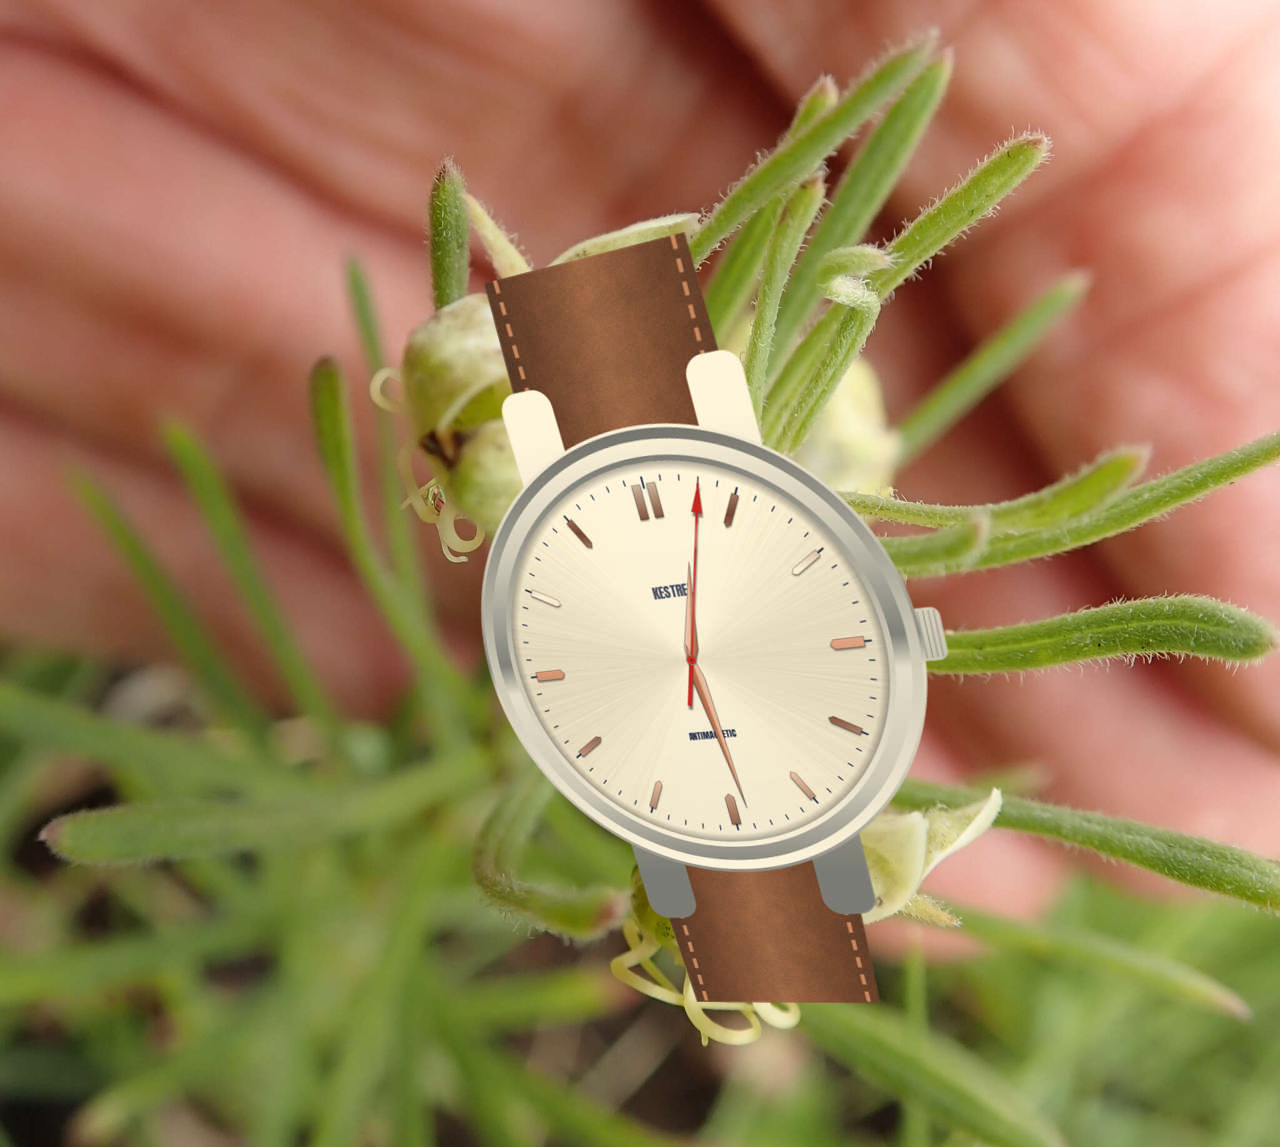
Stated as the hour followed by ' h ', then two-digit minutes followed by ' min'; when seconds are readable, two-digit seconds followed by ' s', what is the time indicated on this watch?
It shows 12 h 29 min 03 s
